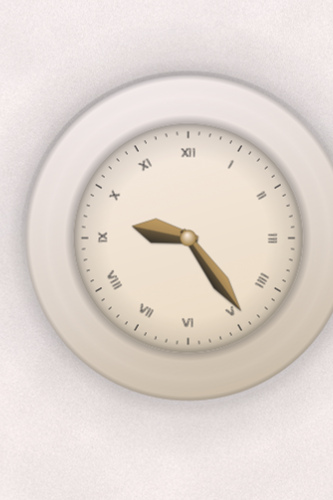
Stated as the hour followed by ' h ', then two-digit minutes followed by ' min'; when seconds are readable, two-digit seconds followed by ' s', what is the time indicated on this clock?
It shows 9 h 24 min
